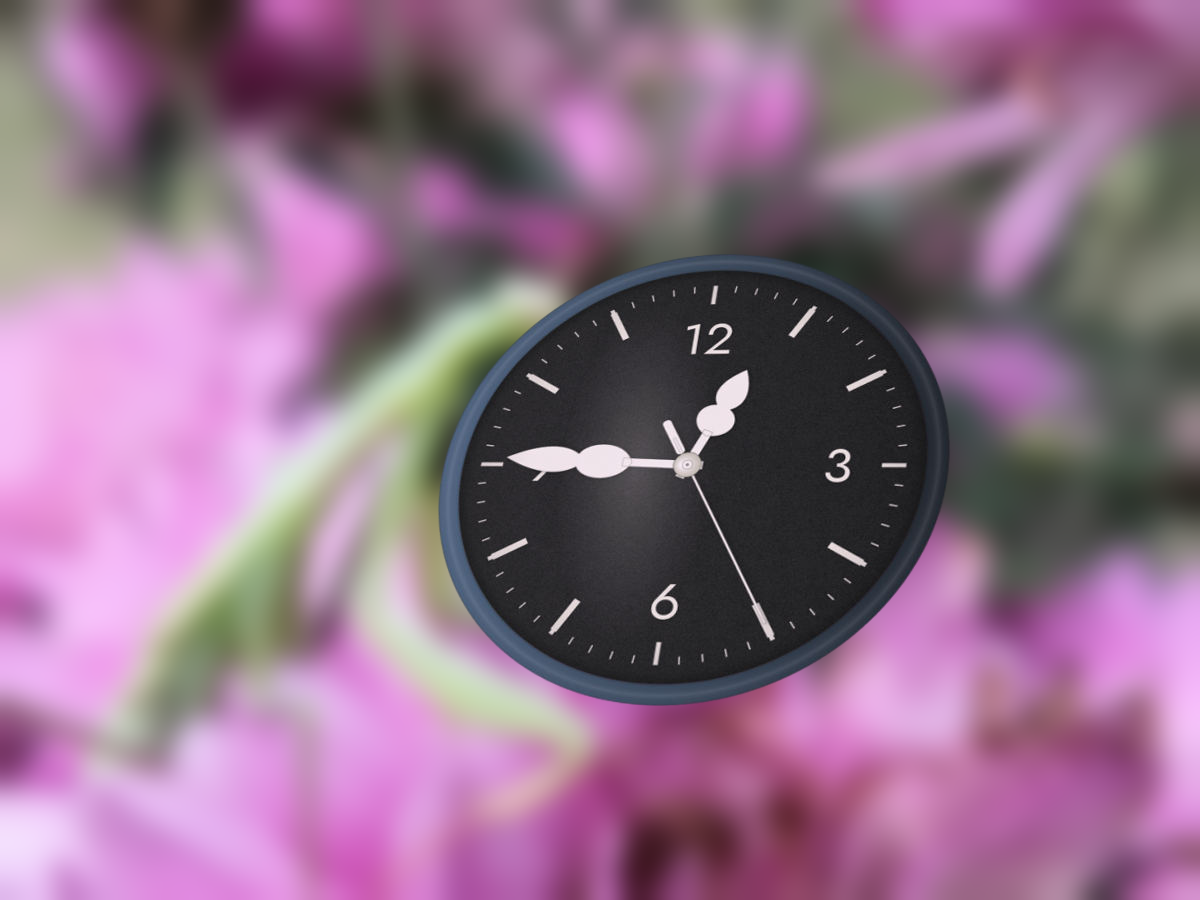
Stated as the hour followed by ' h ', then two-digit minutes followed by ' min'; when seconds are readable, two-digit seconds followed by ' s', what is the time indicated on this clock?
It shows 12 h 45 min 25 s
